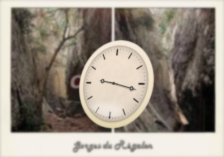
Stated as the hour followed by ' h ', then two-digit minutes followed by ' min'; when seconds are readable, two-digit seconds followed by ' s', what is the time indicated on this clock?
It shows 9 h 17 min
